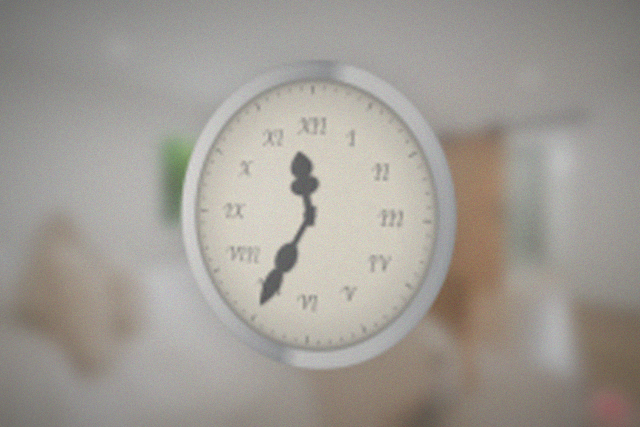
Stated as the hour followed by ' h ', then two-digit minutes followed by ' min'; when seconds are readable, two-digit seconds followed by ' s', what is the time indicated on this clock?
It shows 11 h 35 min
